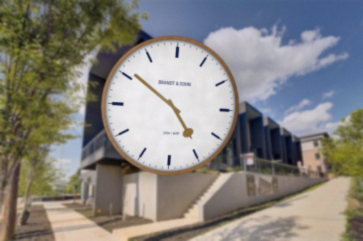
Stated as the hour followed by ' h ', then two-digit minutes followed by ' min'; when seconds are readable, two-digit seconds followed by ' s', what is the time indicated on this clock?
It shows 4 h 51 min
